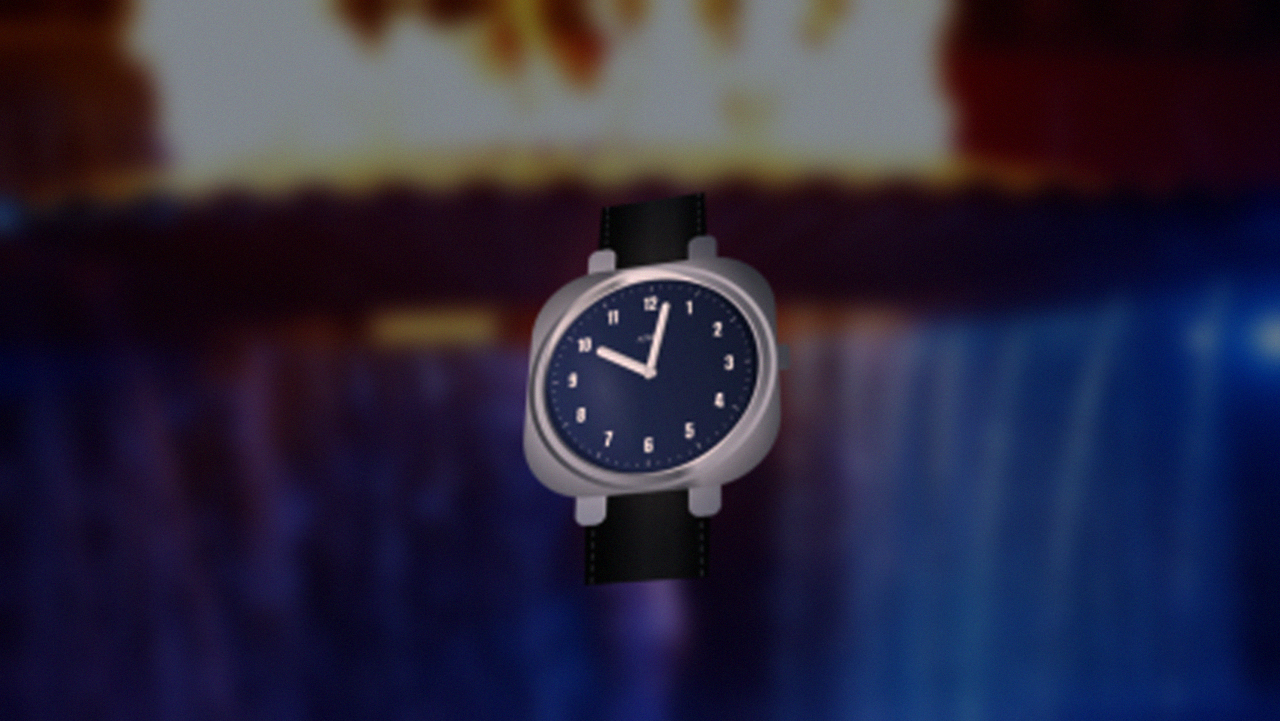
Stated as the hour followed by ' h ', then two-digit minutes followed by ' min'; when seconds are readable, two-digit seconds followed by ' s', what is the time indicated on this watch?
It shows 10 h 02 min
